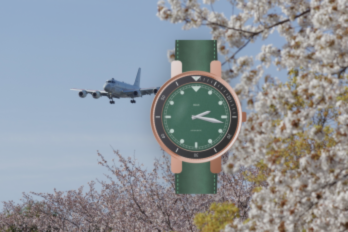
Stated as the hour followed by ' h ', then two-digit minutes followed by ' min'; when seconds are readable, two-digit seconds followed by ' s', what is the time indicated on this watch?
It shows 2 h 17 min
